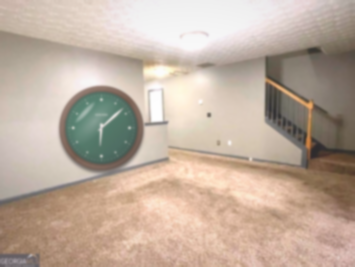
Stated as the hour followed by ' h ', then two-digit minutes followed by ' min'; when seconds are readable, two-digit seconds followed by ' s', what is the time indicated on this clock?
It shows 6 h 08 min
